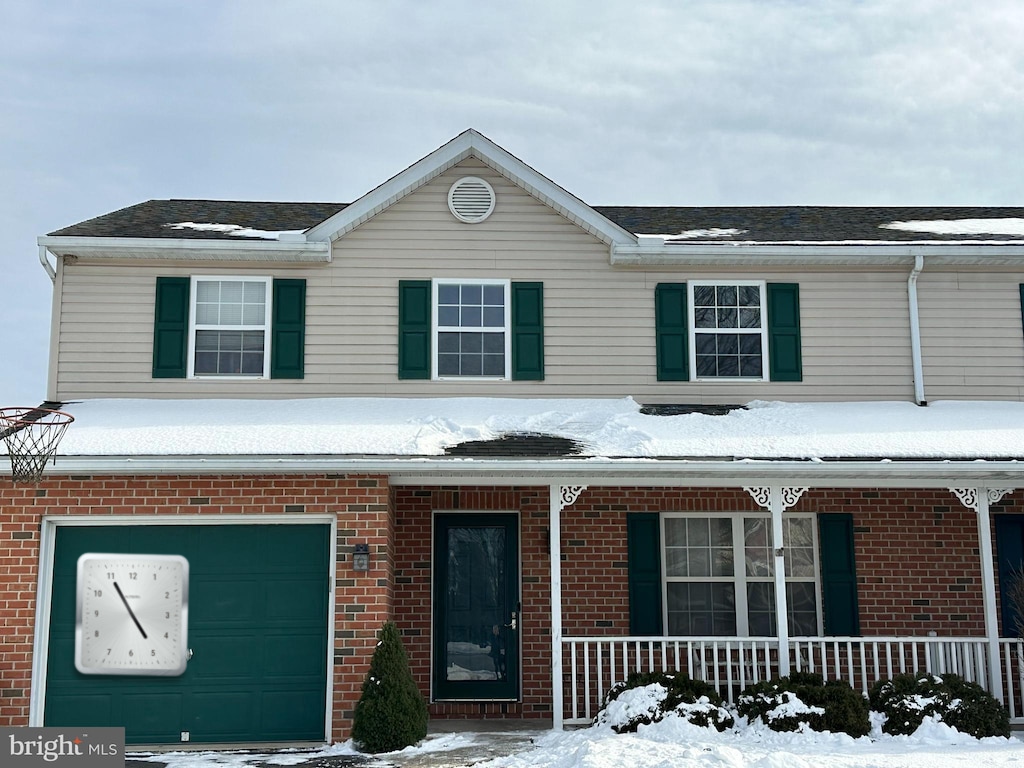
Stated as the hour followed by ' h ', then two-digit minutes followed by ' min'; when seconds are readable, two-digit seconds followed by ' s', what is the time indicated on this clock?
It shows 4 h 55 min
